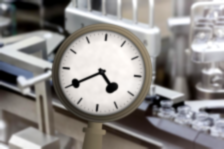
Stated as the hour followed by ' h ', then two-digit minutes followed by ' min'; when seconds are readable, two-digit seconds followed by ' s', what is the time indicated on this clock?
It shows 4 h 40 min
